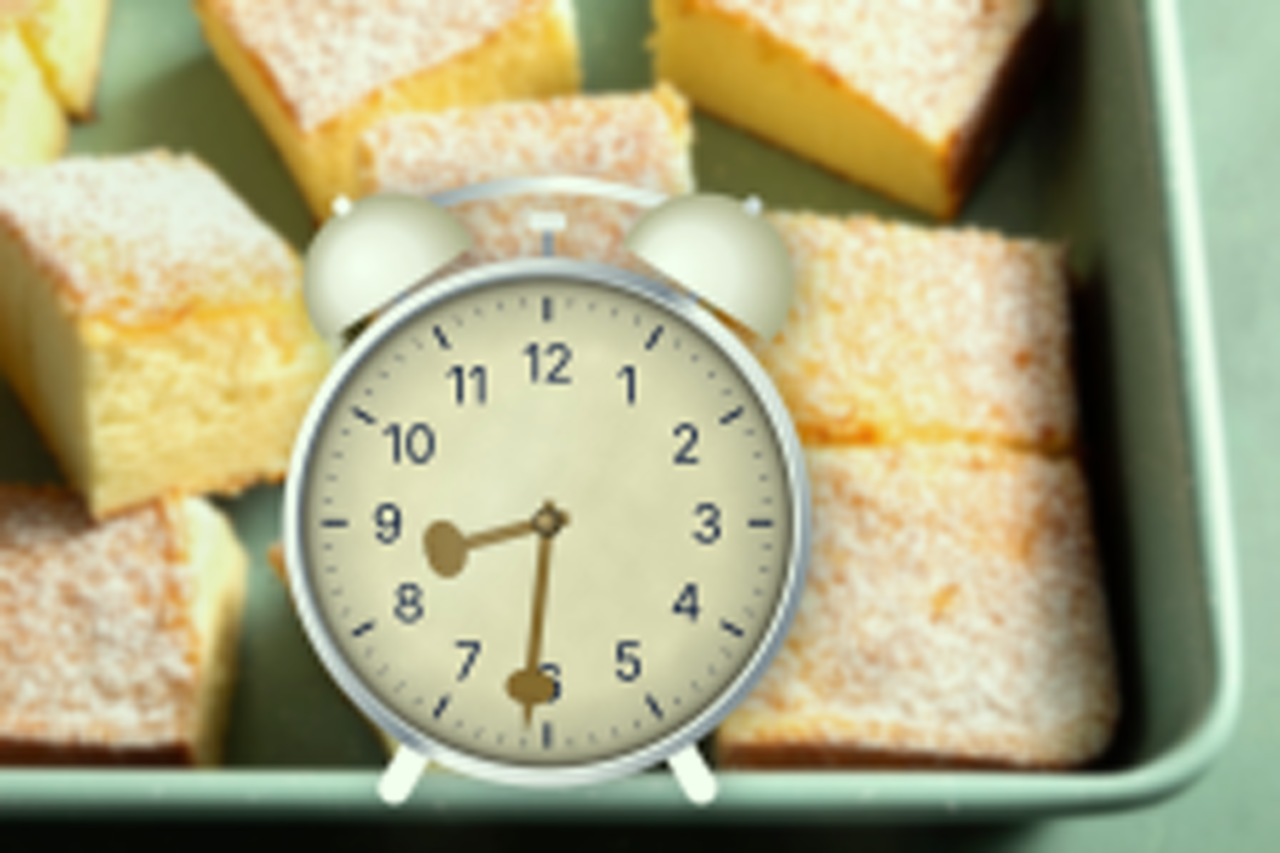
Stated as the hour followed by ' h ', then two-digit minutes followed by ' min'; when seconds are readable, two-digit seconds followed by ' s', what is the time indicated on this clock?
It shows 8 h 31 min
